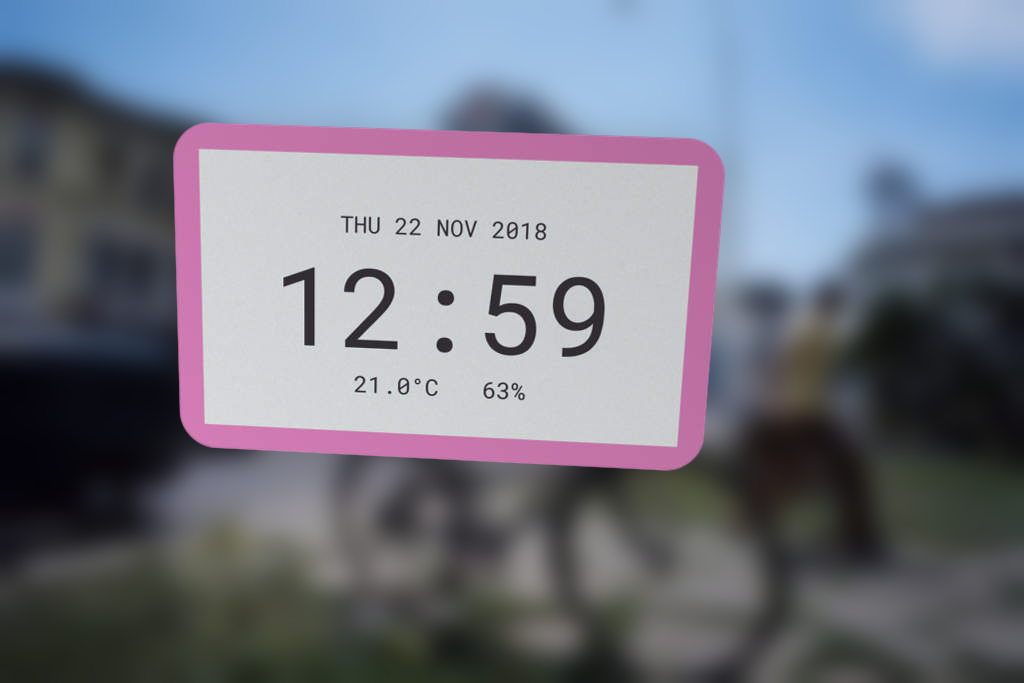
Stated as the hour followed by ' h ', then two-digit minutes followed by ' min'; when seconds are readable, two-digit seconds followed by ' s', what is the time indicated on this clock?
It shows 12 h 59 min
